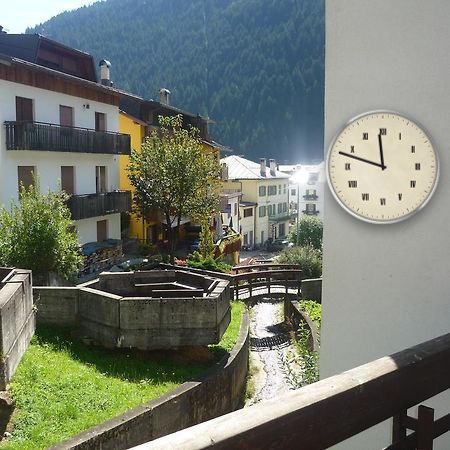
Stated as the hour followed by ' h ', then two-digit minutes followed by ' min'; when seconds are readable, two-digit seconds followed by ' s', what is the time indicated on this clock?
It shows 11 h 48 min
